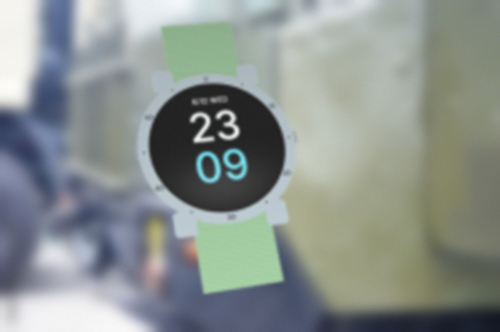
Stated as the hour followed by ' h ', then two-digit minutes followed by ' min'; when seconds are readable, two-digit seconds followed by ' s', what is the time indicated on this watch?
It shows 23 h 09 min
